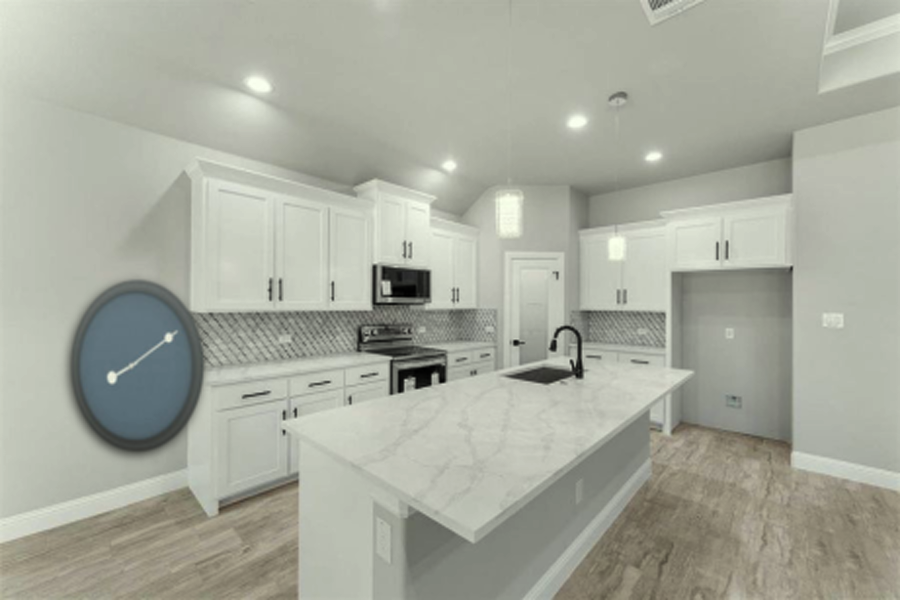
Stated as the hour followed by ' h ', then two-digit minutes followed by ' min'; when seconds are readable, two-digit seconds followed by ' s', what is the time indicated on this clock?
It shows 8 h 10 min
